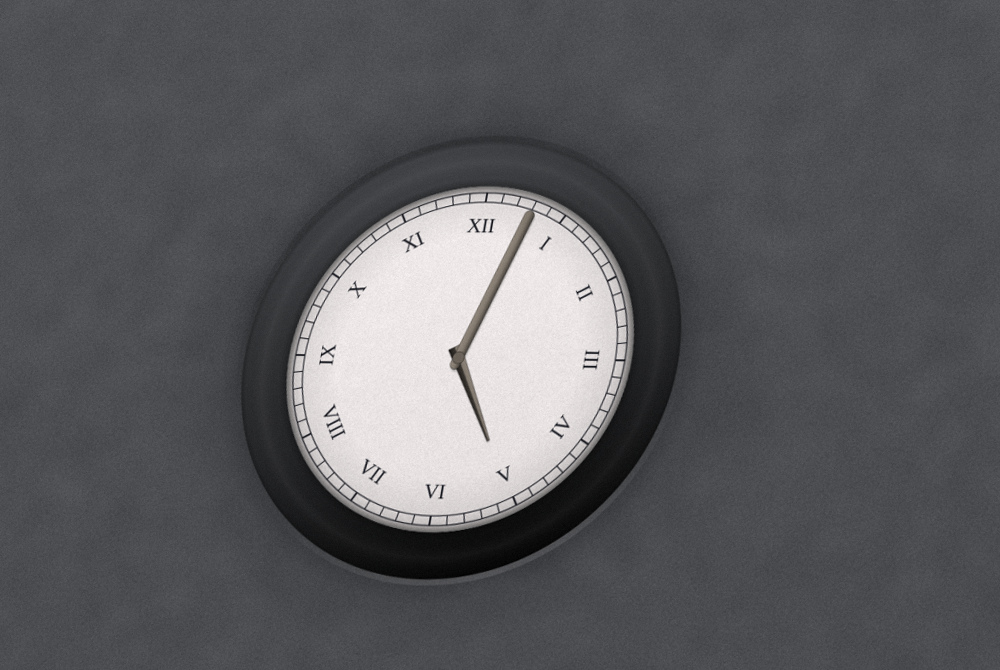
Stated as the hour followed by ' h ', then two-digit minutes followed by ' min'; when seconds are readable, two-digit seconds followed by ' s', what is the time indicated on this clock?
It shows 5 h 03 min
